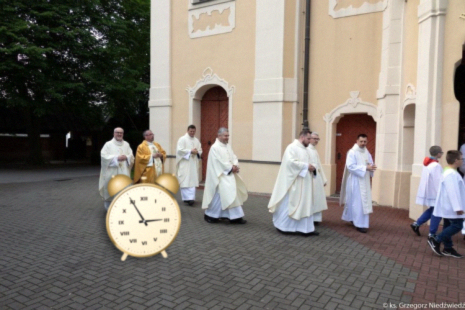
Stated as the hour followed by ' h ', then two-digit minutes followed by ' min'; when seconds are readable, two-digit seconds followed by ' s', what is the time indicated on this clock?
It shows 2 h 55 min
